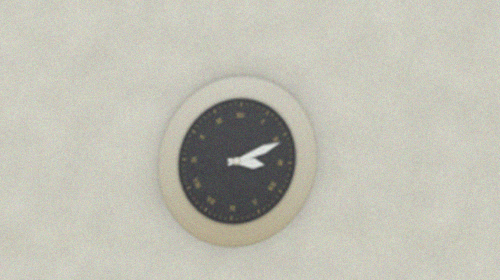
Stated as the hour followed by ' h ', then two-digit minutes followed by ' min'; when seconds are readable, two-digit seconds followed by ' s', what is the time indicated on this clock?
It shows 3 h 11 min
